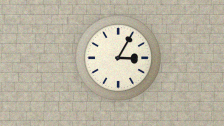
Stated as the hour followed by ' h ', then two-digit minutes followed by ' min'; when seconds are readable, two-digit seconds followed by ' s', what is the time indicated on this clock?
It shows 3 h 05 min
